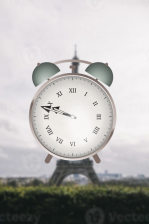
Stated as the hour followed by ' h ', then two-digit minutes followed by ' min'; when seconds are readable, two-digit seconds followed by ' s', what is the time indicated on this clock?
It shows 9 h 48 min
